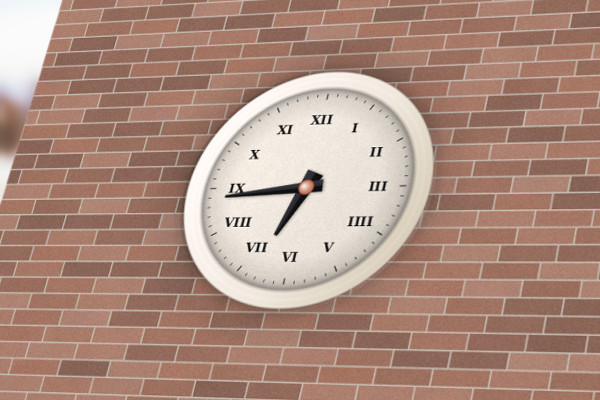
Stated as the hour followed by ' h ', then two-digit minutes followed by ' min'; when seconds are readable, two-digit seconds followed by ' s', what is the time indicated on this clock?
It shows 6 h 44 min
